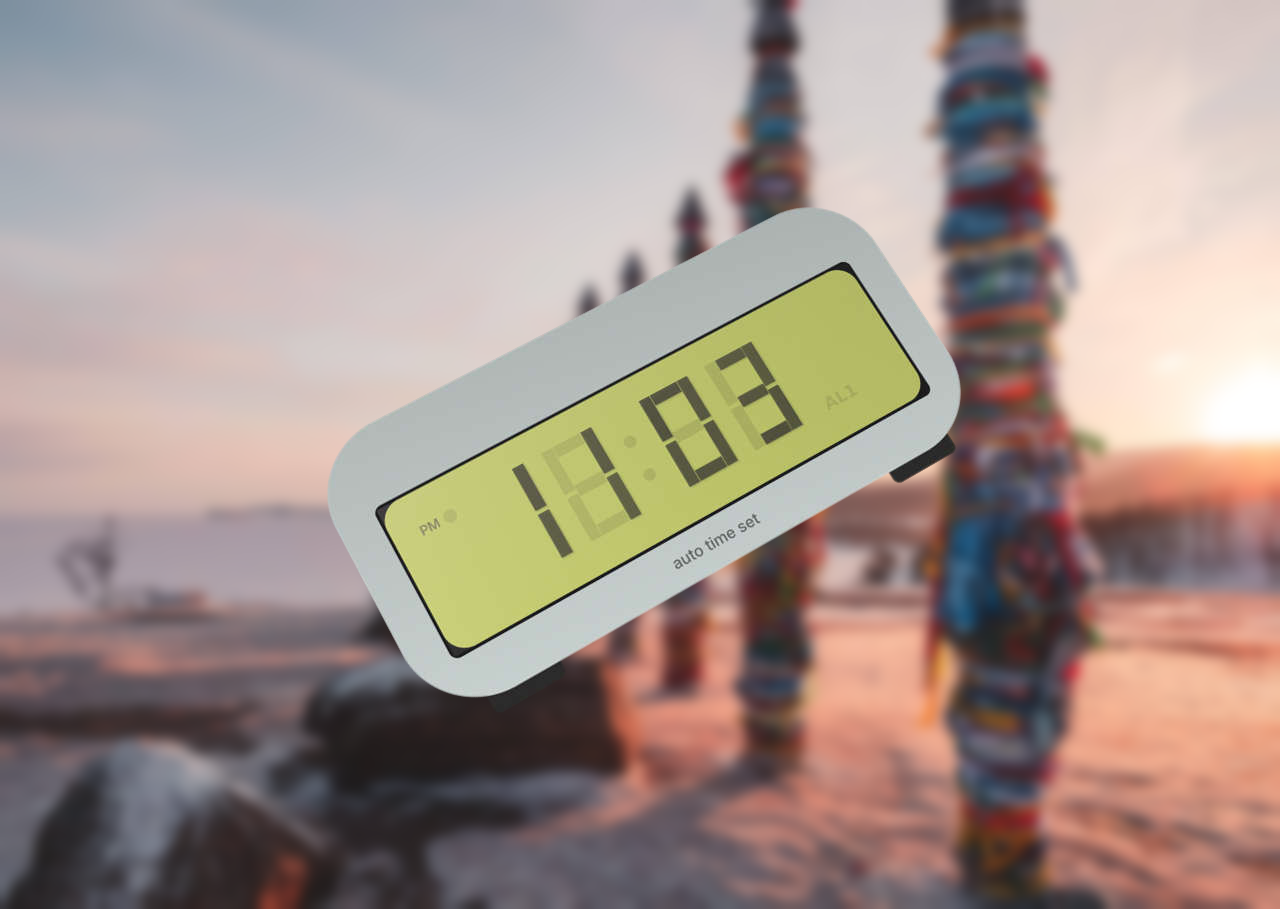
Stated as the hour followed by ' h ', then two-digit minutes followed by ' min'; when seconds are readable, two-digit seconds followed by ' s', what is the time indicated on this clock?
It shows 11 h 03 min
